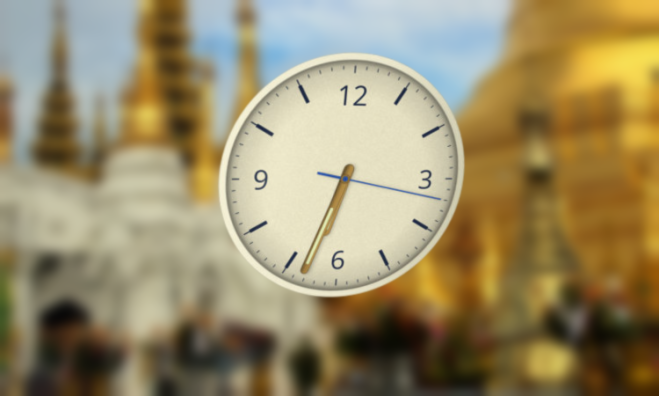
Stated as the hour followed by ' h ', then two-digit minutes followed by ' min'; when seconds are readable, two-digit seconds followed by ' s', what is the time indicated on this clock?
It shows 6 h 33 min 17 s
